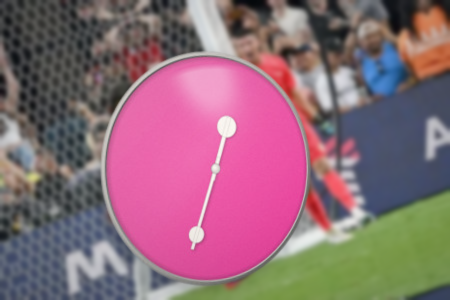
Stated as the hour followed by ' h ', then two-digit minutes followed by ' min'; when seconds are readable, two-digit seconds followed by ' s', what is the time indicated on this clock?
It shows 12 h 33 min
